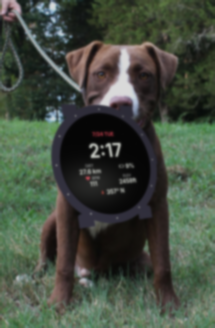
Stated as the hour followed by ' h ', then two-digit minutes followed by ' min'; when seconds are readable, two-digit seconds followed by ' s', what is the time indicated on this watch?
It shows 2 h 17 min
